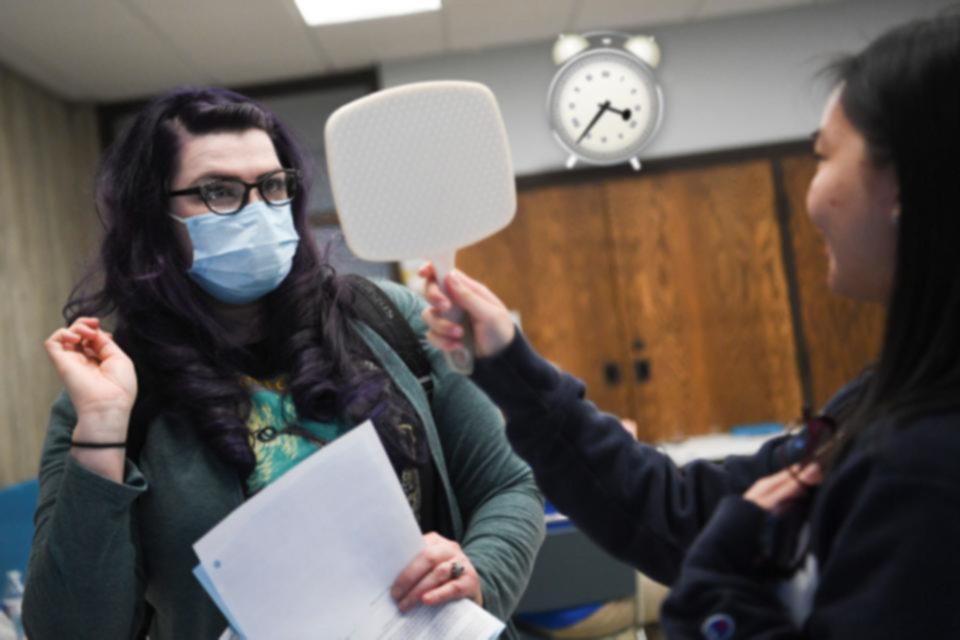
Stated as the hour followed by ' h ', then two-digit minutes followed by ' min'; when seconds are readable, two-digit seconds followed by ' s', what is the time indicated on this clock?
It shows 3 h 36 min
